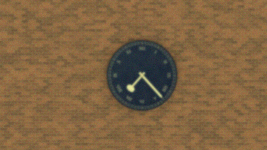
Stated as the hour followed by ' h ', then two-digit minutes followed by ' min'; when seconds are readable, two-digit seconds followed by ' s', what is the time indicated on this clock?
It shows 7 h 23 min
